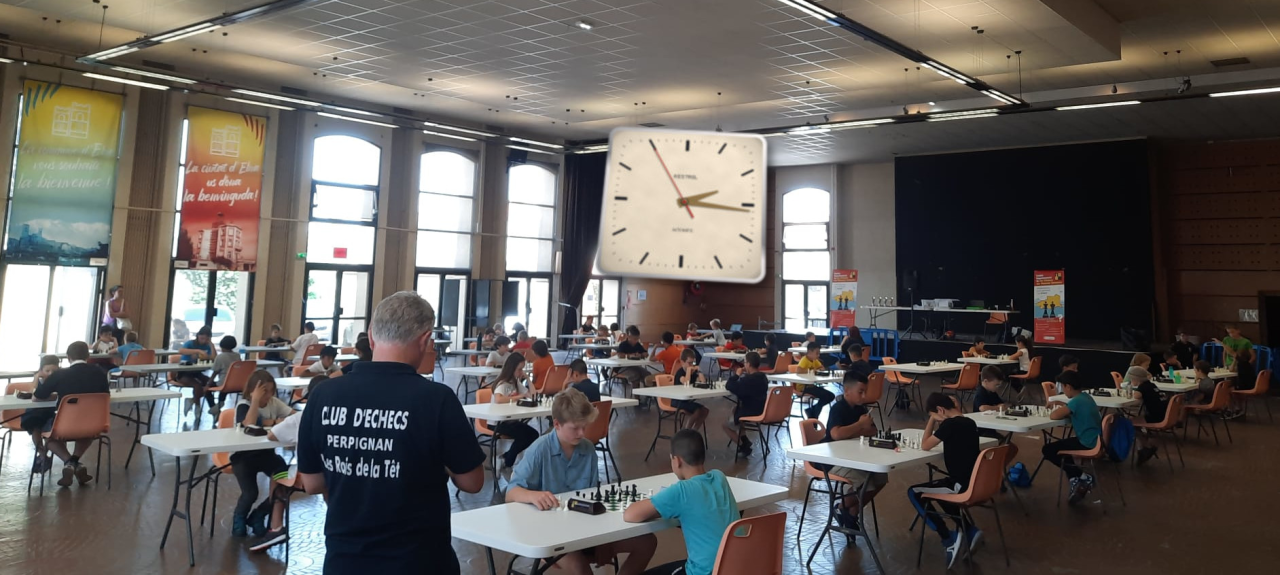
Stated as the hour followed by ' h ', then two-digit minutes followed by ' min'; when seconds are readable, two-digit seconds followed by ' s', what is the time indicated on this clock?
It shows 2 h 15 min 55 s
